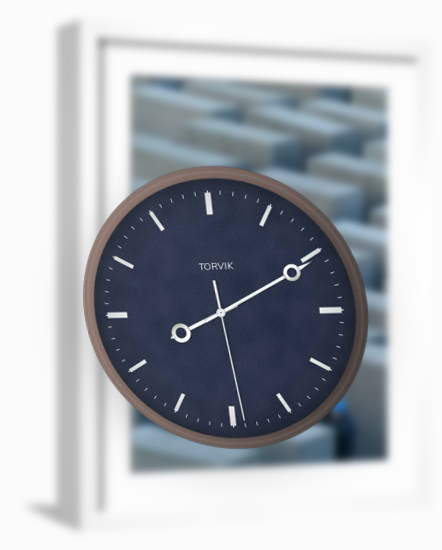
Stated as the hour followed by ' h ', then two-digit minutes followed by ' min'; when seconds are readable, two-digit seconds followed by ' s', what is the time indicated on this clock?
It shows 8 h 10 min 29 s
